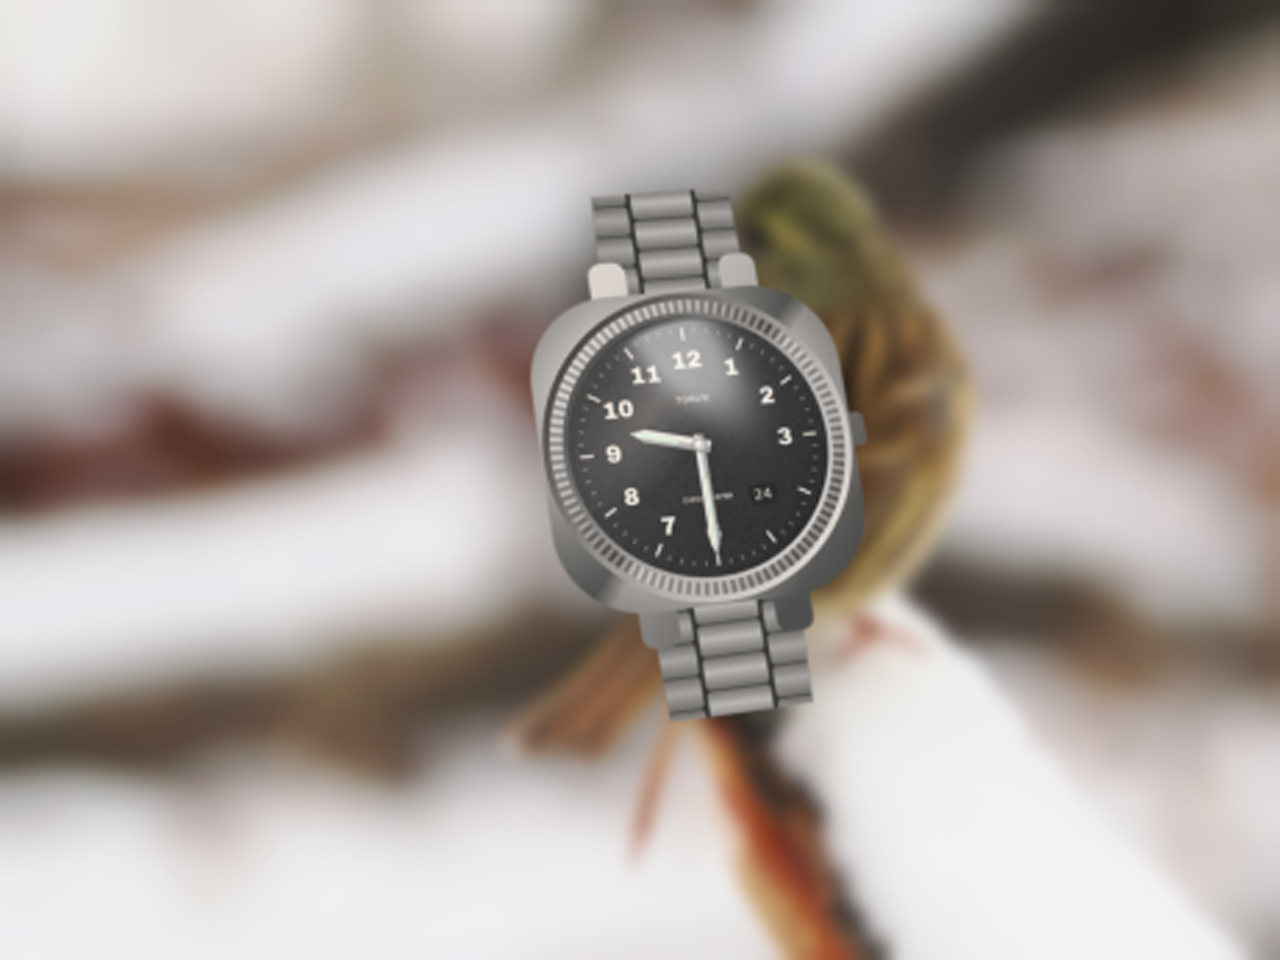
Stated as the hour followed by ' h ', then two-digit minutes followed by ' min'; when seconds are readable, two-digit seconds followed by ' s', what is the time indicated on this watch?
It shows 9 h 30 min
